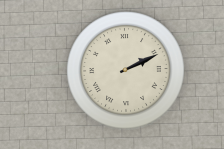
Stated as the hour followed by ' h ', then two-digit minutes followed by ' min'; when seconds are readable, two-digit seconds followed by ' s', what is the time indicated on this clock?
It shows 2 h 11 min
